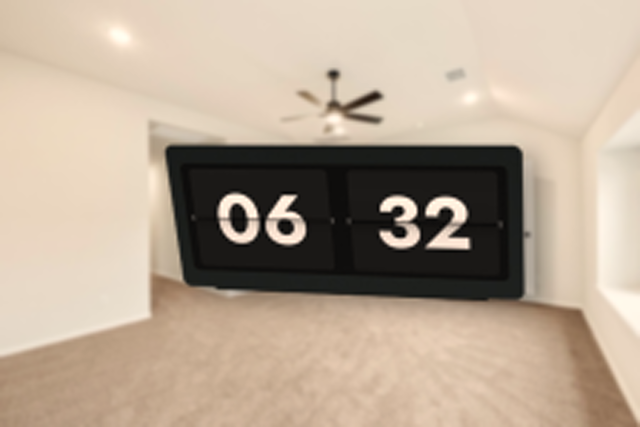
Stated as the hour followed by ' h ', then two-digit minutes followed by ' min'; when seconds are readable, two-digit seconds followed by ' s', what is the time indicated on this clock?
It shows 6 h 32 min
